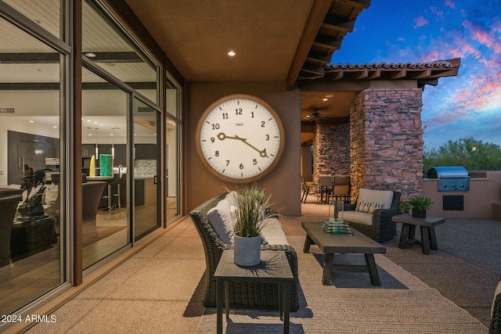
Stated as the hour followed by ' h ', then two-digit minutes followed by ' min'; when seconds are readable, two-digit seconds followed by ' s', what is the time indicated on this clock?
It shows 9 h 21 min
